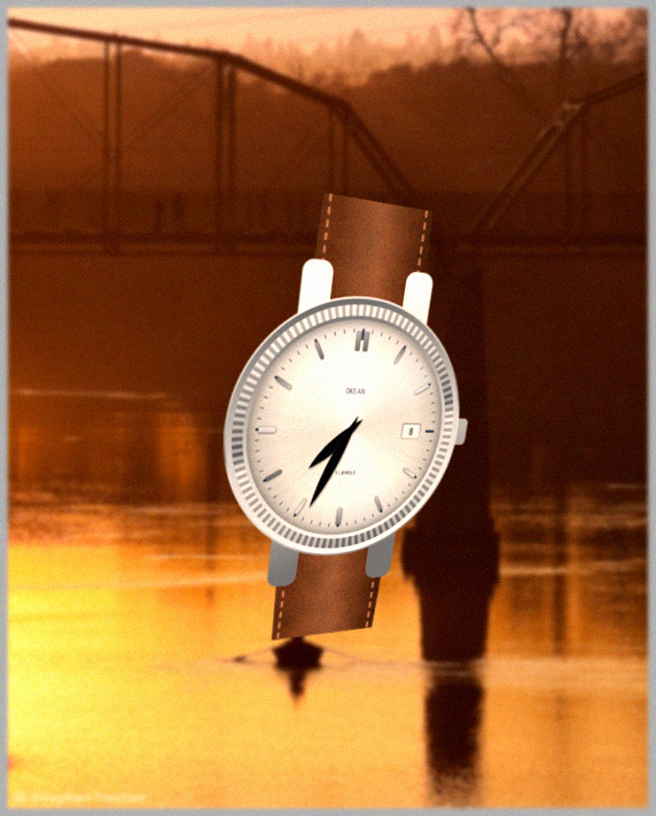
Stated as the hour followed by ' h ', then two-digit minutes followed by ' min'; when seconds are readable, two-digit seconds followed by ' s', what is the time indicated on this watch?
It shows 7 h 34 min
